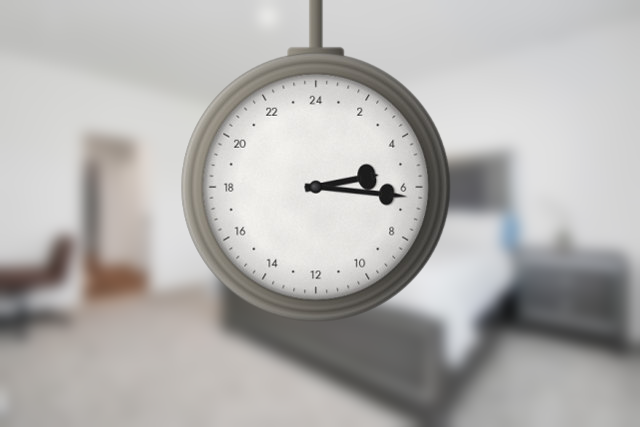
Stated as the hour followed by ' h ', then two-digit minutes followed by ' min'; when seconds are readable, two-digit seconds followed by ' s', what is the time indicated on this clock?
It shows 5 h 16 min
